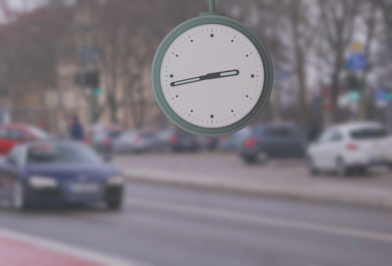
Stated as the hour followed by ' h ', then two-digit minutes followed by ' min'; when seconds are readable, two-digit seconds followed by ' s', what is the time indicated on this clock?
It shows 2 h 43 min
